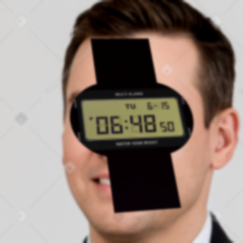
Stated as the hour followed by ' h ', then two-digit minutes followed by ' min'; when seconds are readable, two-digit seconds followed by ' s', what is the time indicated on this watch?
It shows 6 h 48 min
